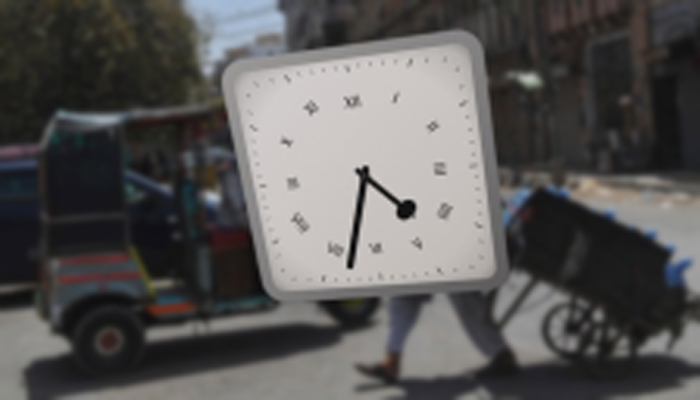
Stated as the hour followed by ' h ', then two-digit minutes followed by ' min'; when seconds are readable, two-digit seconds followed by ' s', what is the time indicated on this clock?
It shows 4 h 33 min
